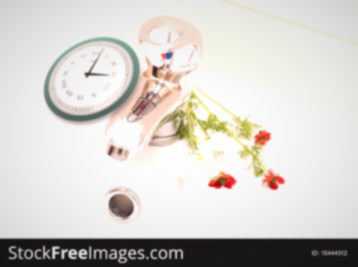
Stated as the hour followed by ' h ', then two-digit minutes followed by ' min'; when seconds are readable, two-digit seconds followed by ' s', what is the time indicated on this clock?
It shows 3 h 02 min
